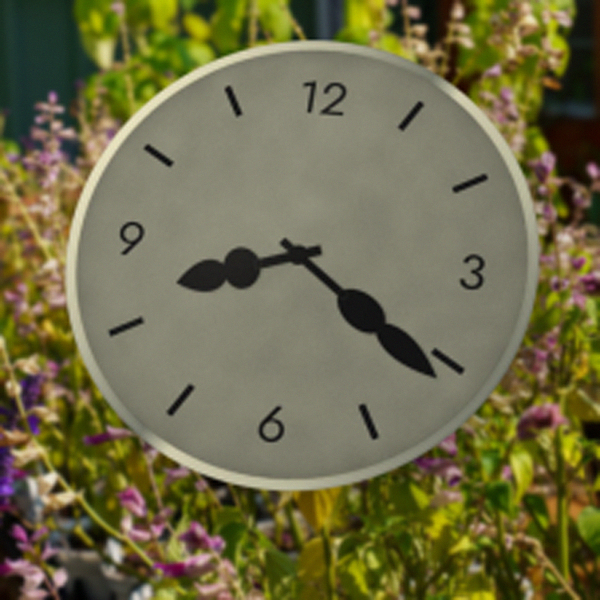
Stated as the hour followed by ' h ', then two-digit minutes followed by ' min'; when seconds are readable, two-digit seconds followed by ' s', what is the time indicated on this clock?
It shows 8 h 21 min
